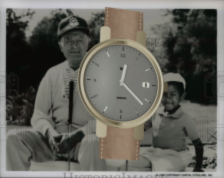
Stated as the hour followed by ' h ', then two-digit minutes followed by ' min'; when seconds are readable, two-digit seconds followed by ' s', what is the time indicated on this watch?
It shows 12 h 22 min
